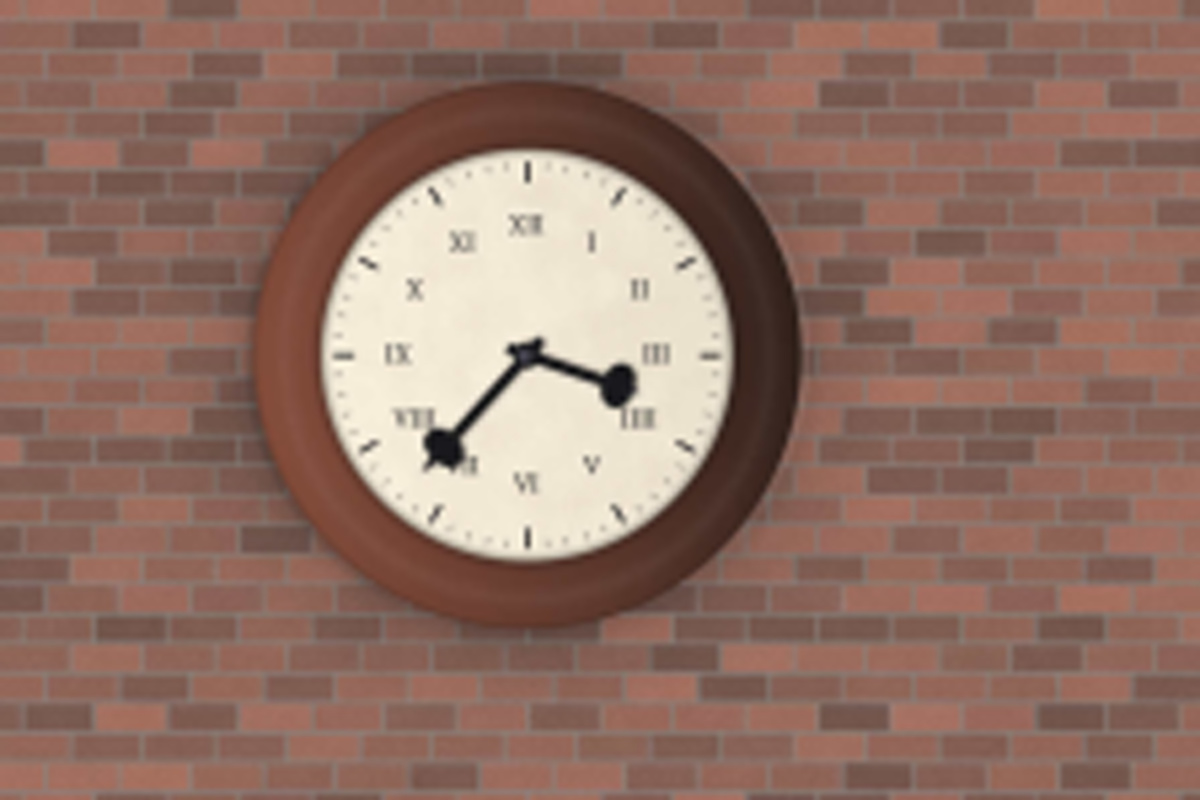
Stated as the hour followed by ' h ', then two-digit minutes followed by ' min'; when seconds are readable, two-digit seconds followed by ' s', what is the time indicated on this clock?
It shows 3 h 37 min
